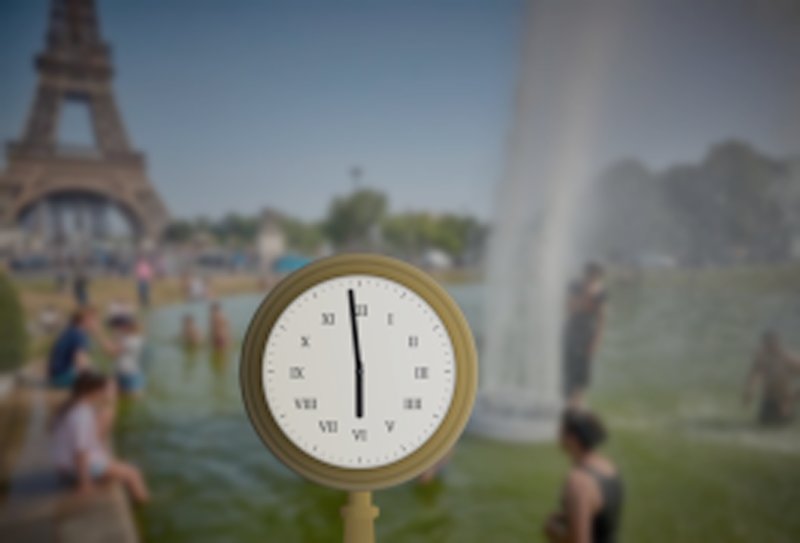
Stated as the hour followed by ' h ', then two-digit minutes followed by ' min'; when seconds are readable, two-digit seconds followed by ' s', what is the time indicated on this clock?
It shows 5 h 59 min
